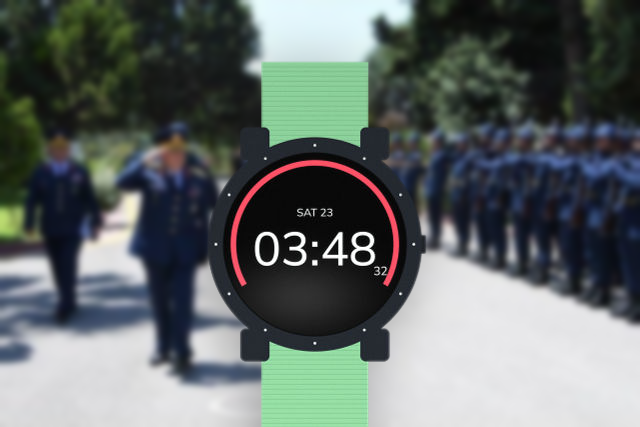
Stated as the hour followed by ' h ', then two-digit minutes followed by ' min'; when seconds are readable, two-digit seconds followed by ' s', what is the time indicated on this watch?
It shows 3 h 48 min 32 s
